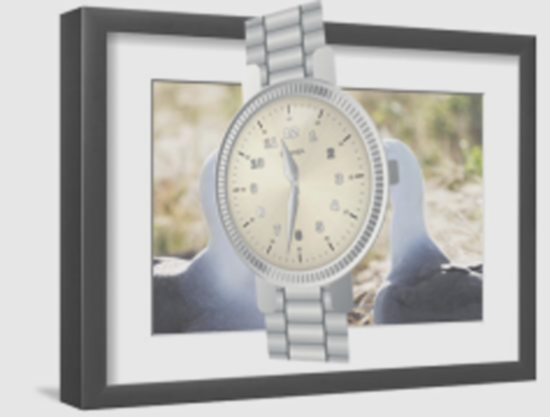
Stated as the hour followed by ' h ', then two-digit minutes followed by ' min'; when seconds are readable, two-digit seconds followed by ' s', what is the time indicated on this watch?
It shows 11 h 32 min
